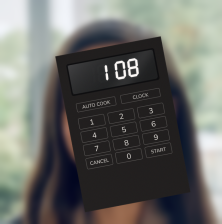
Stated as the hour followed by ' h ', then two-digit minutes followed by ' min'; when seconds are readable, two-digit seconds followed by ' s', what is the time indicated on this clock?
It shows 1 h 08 min
